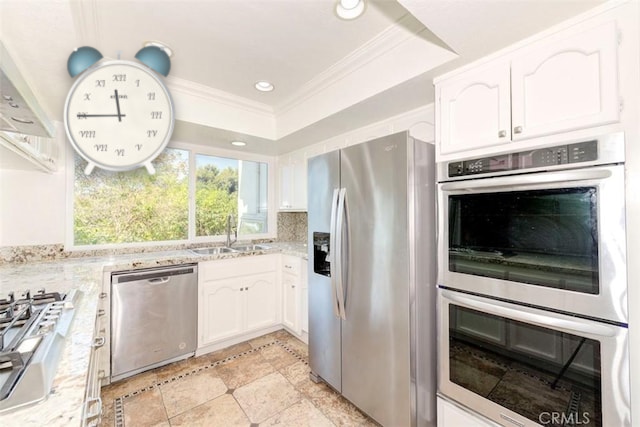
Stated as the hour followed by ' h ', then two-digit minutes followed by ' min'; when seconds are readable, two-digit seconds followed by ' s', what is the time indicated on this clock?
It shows 11 h 45 min
